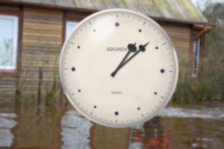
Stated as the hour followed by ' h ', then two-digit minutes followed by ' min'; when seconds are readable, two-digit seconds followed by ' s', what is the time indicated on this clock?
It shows 1 h 08 min
